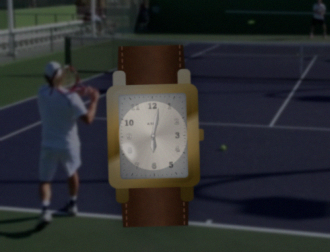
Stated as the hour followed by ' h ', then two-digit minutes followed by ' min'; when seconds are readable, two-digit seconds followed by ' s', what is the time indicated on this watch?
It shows 6 h 02 min
